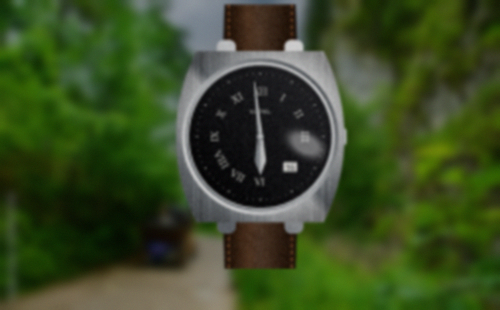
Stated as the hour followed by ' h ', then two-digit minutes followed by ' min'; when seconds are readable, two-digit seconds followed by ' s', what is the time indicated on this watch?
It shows 5 h 59 min
